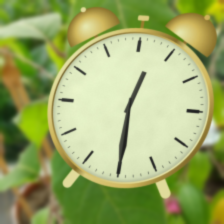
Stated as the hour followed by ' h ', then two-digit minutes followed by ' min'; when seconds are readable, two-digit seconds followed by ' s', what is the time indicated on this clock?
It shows 12 h 30 min
